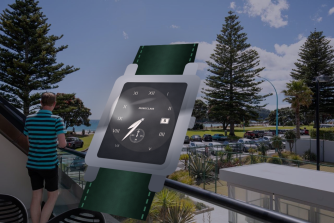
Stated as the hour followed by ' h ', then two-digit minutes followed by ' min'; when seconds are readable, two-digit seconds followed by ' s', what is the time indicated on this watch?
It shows 7 h 35 min
